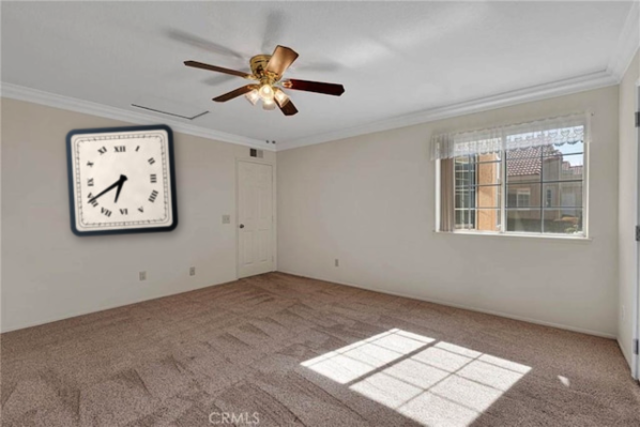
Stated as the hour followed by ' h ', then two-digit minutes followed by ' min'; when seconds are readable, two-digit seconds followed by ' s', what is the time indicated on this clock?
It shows 6 h 40 min
